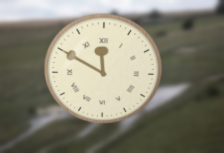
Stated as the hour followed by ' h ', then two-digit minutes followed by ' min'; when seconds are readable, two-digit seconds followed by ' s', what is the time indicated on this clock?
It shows 11 h 50 min
